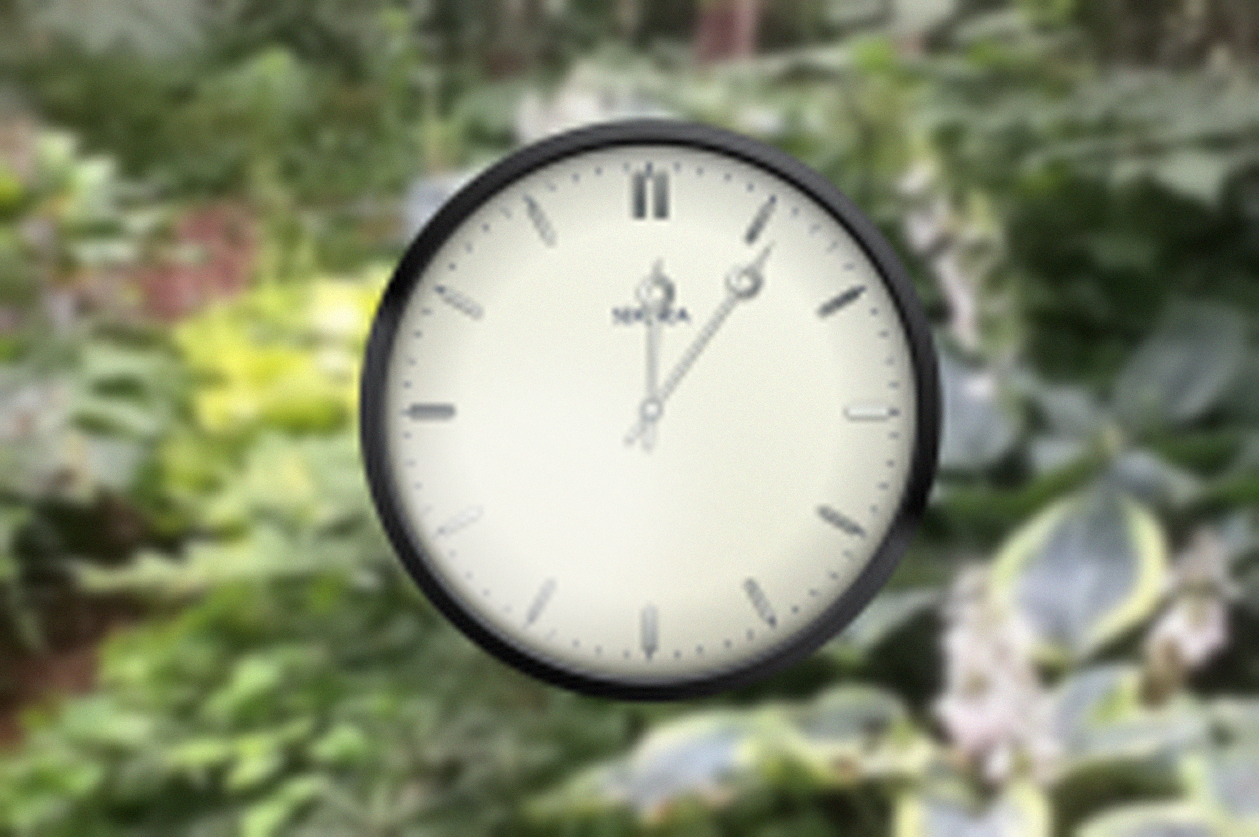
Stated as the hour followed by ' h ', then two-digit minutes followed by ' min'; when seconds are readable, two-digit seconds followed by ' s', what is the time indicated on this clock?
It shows 12 h 06 min
